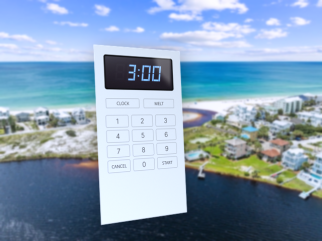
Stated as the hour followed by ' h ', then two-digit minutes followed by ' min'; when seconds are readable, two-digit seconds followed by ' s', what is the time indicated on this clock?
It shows 3 h 00 min
